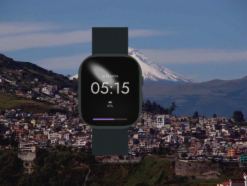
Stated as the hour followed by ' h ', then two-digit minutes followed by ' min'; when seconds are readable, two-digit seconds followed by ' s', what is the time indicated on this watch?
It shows 5 h 15 min
